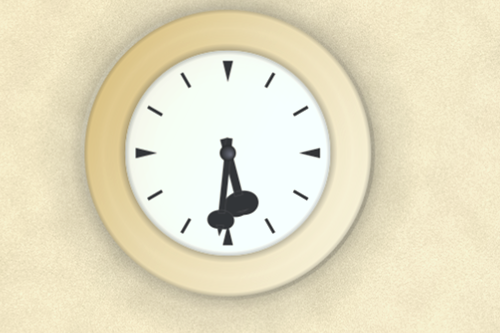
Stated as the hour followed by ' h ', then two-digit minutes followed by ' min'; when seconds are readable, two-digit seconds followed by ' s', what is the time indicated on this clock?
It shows 5 h 31 min
